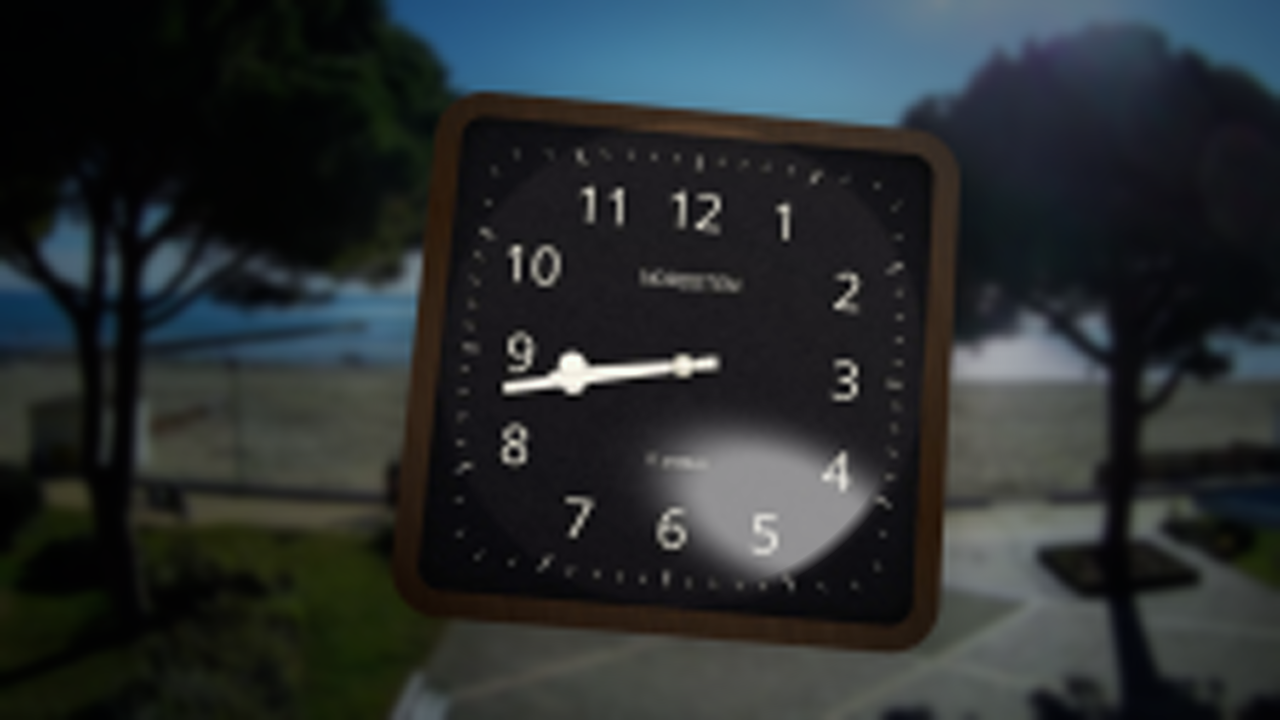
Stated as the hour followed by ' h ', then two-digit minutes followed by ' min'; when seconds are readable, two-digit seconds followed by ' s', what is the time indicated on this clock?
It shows 8 h 43 min
